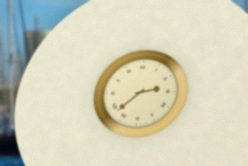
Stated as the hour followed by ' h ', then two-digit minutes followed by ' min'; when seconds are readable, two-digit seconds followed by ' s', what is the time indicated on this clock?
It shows 2 h 38 min
